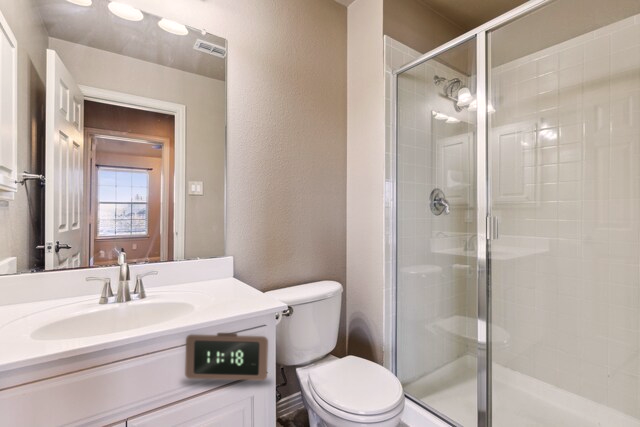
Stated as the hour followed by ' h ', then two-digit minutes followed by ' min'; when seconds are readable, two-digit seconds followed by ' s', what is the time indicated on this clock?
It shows 11 h 18 min
